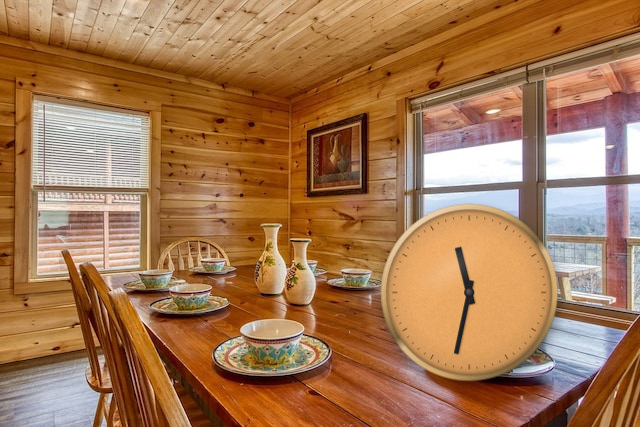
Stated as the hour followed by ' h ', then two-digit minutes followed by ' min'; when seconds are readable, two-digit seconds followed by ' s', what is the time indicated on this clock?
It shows 11 h 32 min
